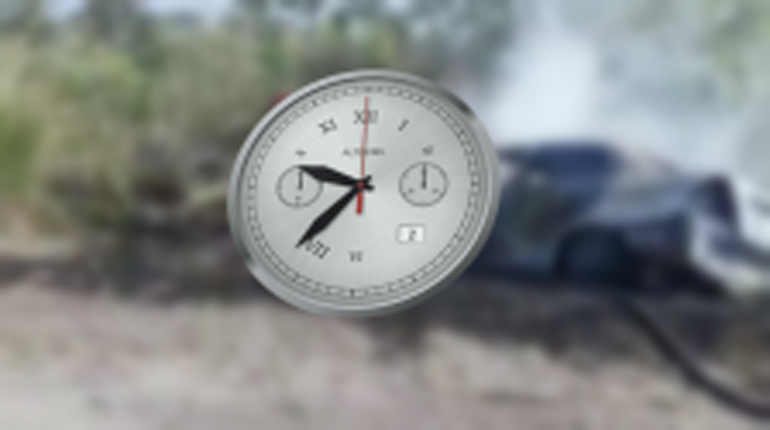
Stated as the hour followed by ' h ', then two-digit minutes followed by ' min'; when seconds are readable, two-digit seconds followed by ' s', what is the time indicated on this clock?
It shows 9 h 37 min
